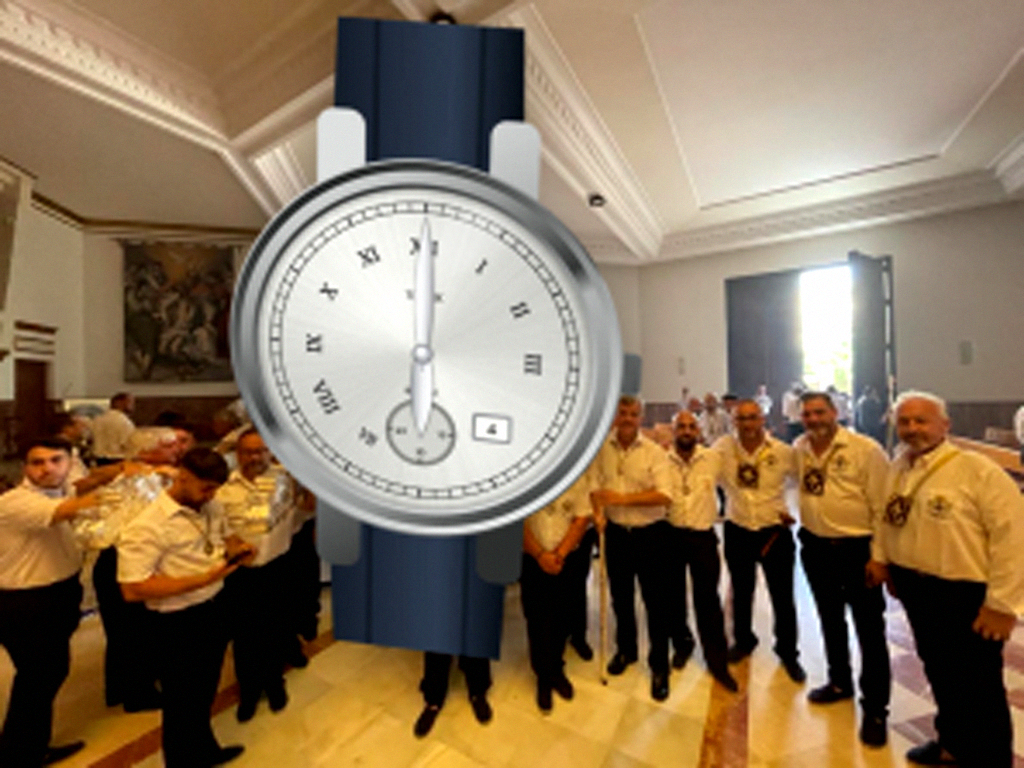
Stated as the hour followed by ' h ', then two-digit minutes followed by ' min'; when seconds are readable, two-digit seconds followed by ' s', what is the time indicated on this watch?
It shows 6 h 00 min
